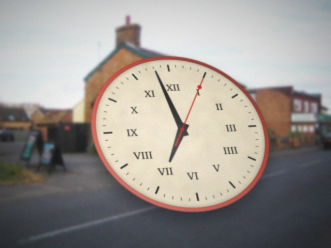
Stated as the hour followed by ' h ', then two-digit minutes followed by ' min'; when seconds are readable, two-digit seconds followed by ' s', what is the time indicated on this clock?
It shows 6 h 58 min 05 s
